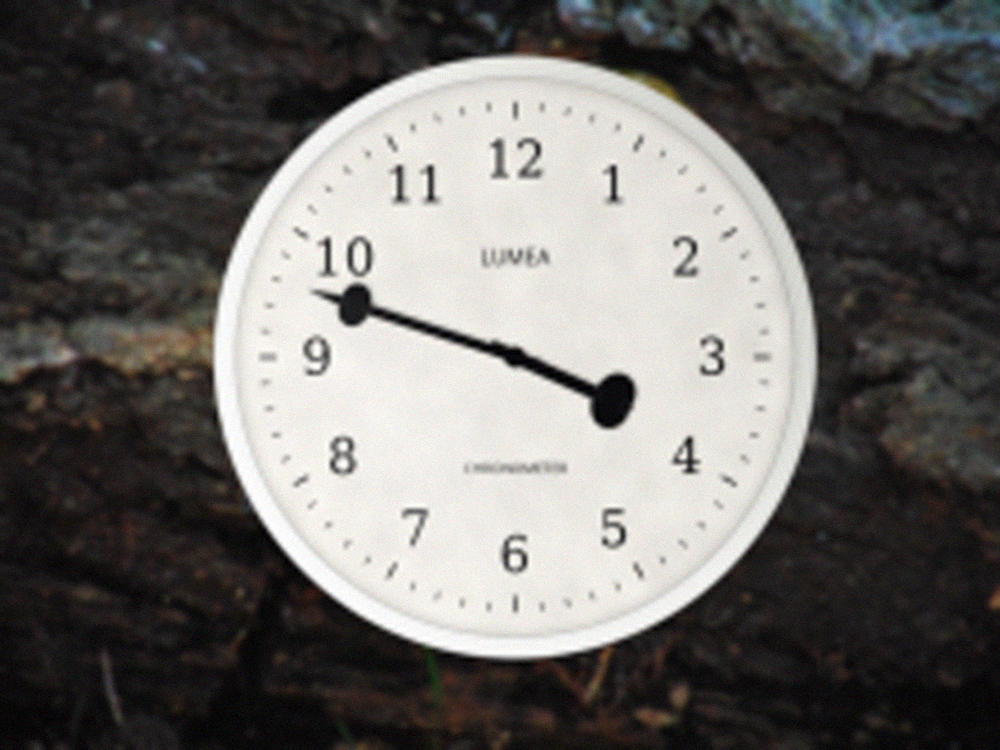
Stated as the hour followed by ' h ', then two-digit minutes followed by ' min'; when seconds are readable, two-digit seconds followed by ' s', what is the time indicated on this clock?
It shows 3 h 48 min
